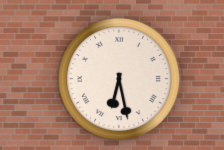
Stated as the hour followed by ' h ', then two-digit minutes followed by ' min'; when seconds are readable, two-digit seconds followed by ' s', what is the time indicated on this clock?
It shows 6 h 28 min
